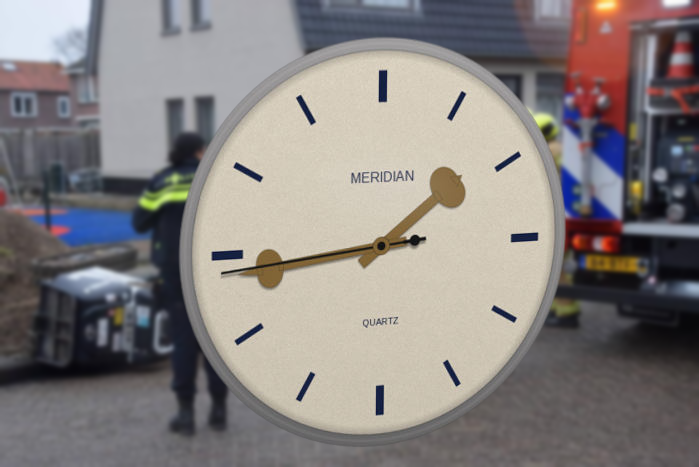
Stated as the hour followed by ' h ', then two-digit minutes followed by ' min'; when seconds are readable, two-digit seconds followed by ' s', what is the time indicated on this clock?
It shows 1 h 43 min 44 s
